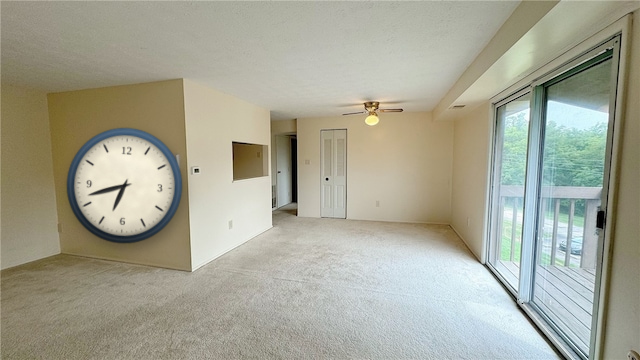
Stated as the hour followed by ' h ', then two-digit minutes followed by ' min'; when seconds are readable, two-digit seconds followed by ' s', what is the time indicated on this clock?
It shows 6 h 42 min
